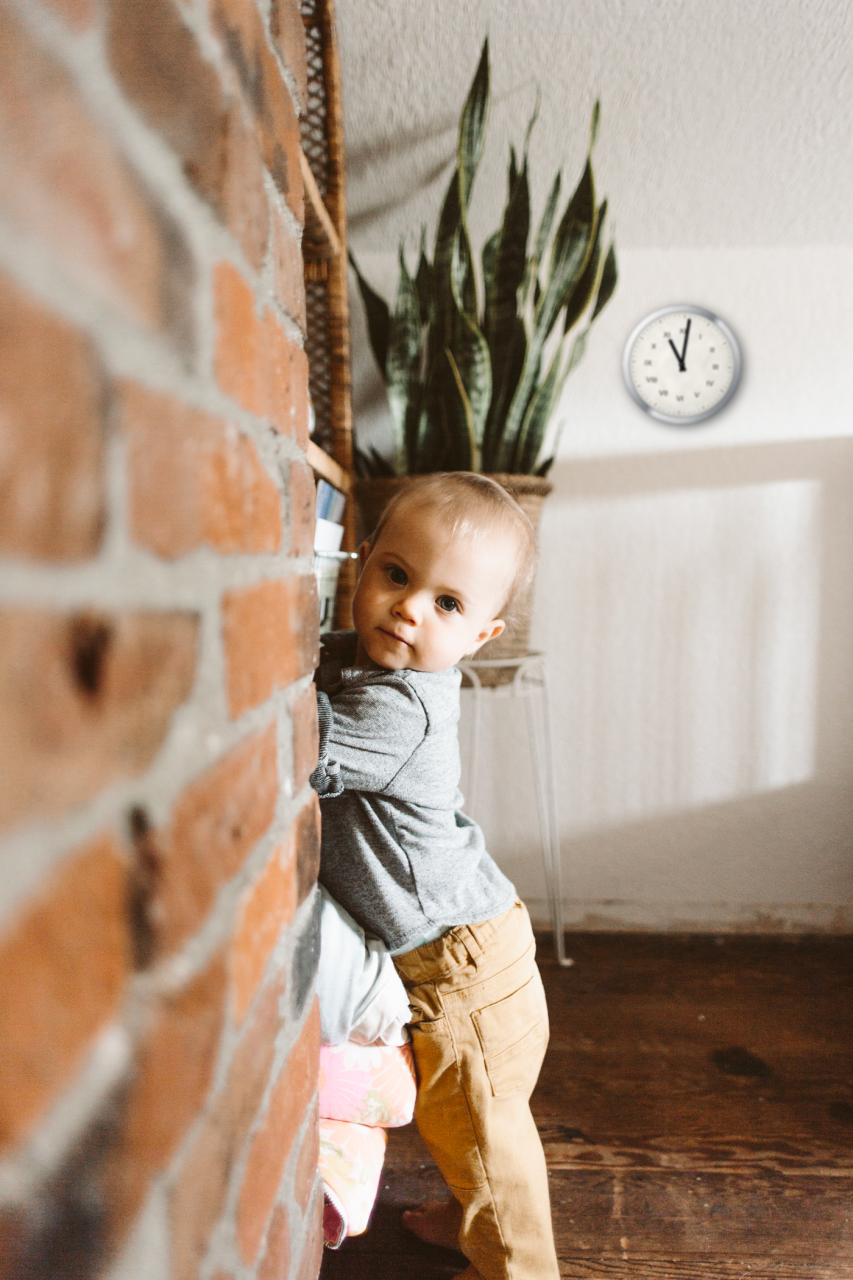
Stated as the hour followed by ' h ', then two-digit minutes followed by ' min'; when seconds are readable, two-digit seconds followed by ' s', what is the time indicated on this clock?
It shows 11 h 01 min
